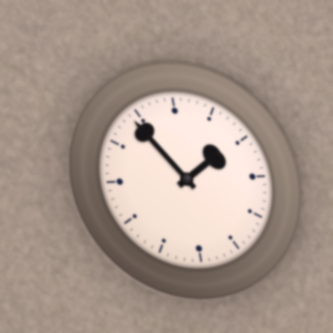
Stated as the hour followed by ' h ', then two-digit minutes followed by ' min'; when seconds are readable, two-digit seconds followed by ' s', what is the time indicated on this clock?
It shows 1 h 54 min
